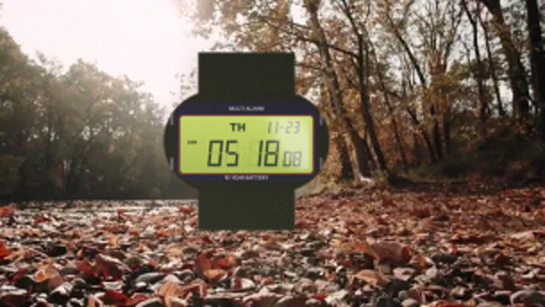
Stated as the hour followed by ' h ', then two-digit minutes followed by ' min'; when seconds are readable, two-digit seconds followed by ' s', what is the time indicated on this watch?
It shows 5 h 18 min 08 s
